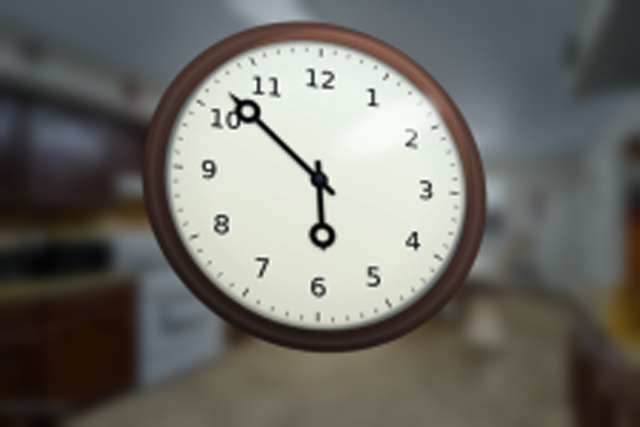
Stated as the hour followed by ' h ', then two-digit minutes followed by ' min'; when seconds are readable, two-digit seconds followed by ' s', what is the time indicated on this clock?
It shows 5 h 52 min
